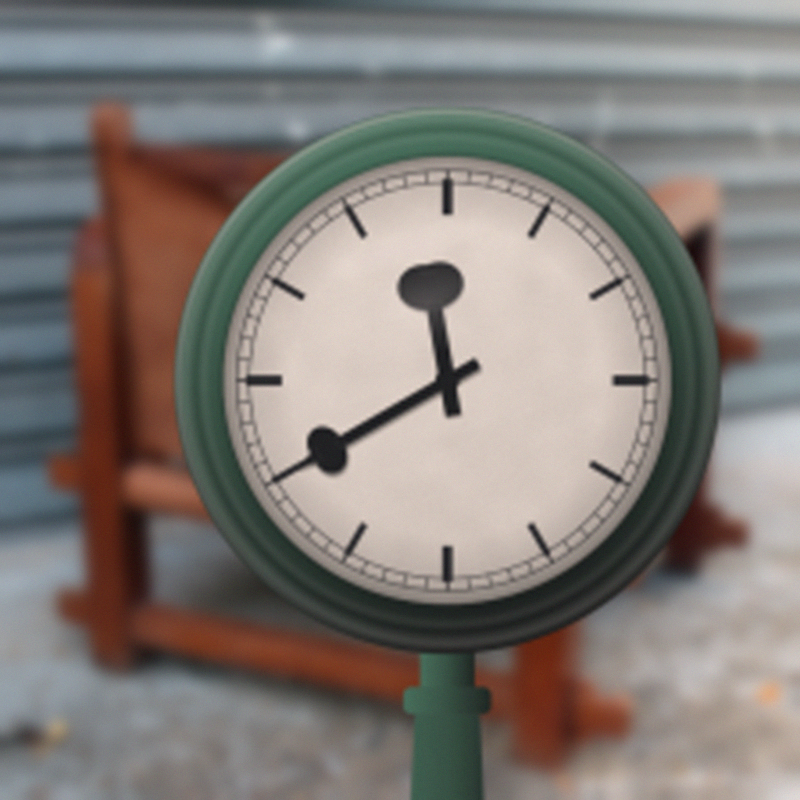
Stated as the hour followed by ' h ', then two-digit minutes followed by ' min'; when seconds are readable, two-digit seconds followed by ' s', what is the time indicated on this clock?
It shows 11 h 40 min
